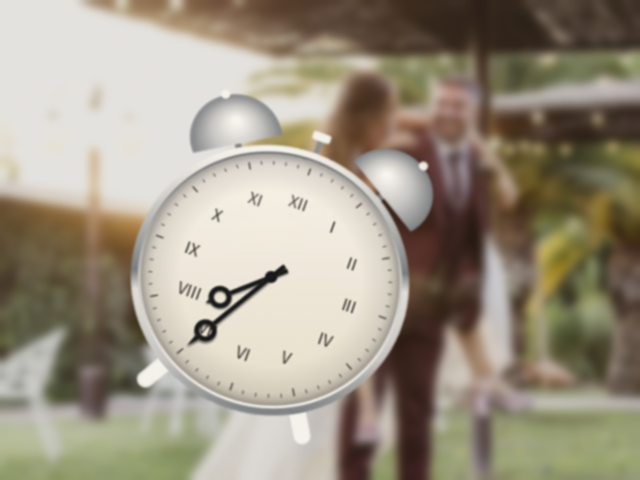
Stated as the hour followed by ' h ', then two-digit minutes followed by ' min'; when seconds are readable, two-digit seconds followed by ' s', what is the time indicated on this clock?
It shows 7 h 35 min
